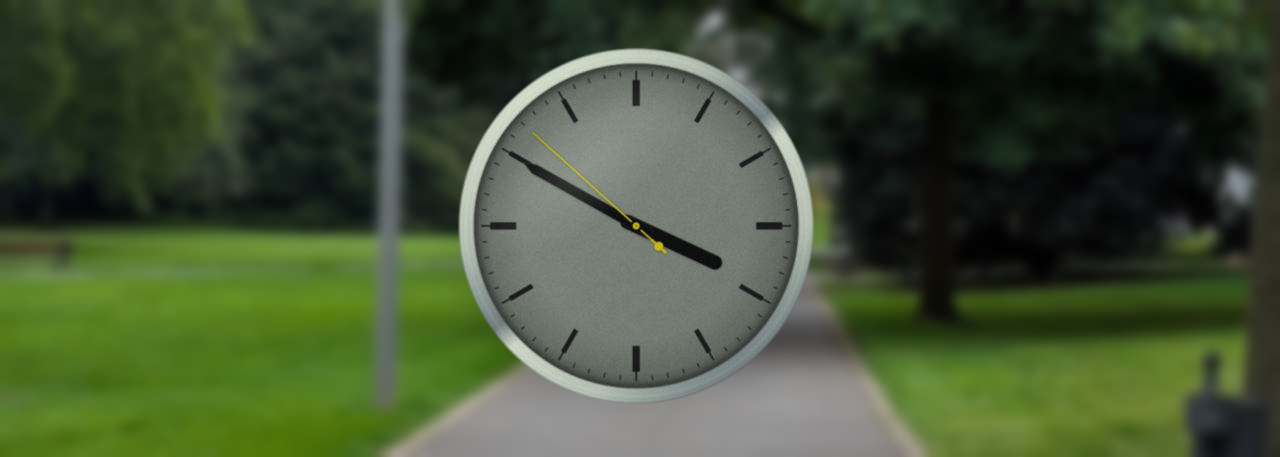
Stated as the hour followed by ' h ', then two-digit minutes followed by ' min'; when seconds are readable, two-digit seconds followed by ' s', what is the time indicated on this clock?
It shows 3 h 49 min 52 s
